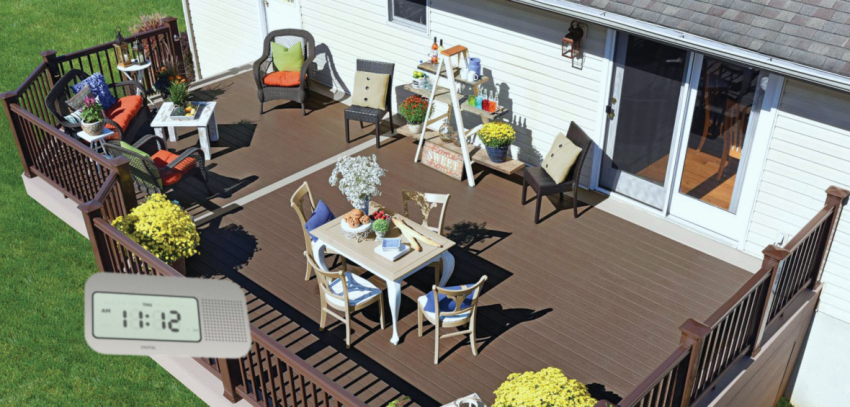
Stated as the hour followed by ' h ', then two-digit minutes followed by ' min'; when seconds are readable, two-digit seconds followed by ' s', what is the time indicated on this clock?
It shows 11 h 12 min
